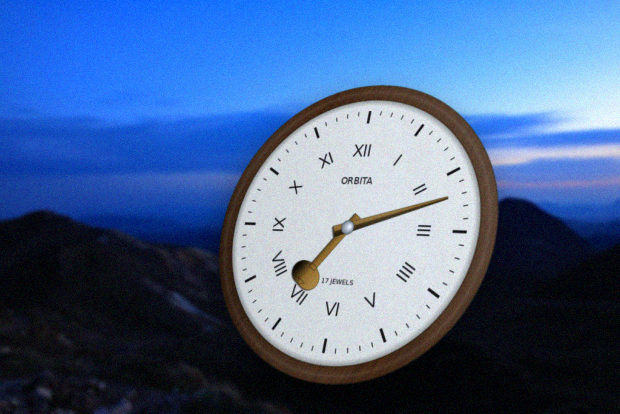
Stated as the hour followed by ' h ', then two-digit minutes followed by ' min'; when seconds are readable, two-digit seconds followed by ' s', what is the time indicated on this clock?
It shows 7 h 12 min
